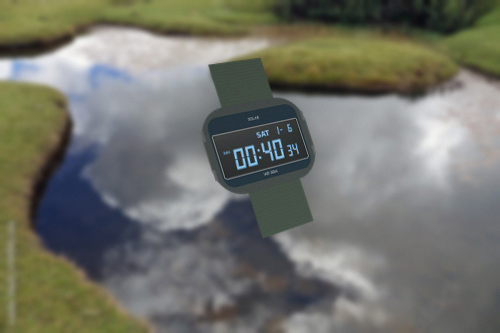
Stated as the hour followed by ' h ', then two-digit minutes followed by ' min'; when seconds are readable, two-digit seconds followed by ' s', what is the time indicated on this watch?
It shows 0 h 40 min 34 s
